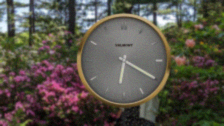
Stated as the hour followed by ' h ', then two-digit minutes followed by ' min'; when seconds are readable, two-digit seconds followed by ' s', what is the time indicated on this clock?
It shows 6 h 20 min
